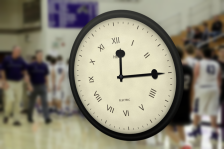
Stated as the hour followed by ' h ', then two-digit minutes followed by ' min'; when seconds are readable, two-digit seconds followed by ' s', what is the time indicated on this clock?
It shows 12 h 15 min
